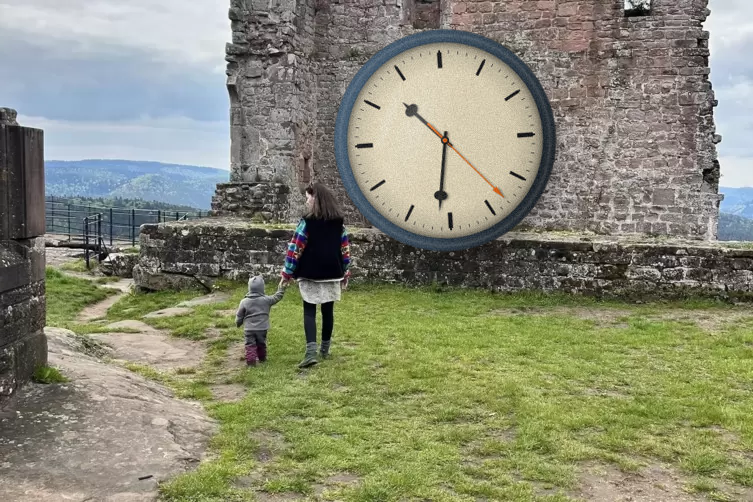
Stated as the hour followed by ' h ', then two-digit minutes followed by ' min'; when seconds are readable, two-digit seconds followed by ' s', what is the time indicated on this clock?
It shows 10 h 31 min 23 s
